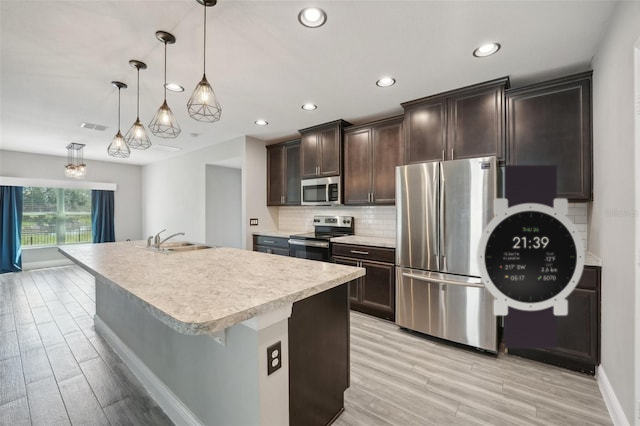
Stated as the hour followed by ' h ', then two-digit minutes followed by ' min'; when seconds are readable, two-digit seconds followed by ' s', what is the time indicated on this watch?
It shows 21 h 39 min
